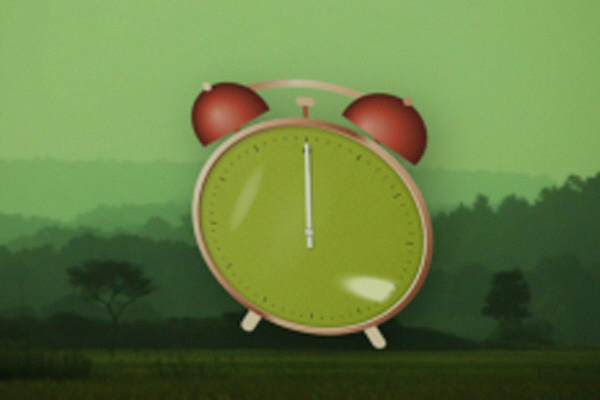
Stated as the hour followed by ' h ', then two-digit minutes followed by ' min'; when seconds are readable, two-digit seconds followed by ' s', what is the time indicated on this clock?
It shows 12 h 00 min
